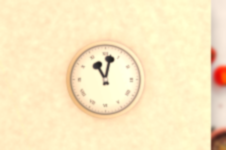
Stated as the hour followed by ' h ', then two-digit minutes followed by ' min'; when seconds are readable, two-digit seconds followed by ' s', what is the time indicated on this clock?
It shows 11 h 02 min
